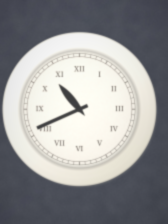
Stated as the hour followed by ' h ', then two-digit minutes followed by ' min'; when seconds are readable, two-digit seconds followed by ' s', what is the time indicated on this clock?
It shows 10 h 41 min
